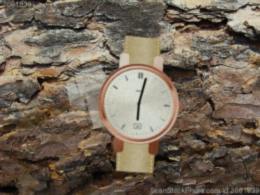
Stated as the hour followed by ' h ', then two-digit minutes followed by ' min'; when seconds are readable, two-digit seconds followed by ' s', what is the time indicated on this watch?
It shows 6 h 02 min
